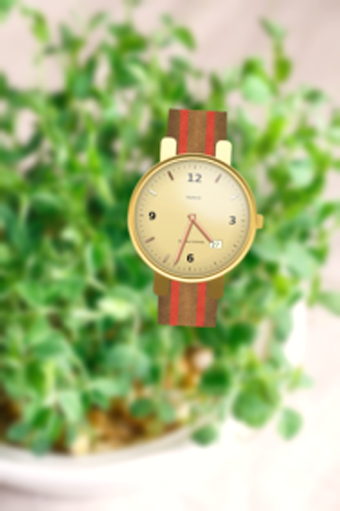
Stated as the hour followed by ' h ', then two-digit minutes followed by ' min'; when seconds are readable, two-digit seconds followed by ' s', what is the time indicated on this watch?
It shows 4 h 33 min
